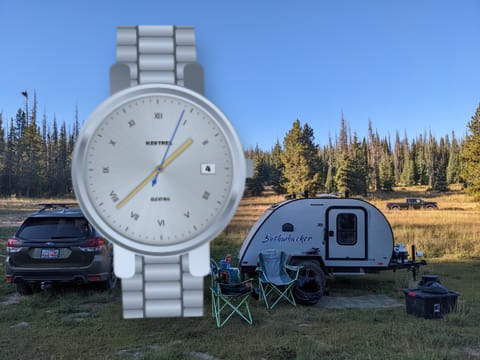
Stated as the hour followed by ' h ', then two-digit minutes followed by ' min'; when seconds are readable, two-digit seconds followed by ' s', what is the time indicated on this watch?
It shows 1 h 38 min 04 s
